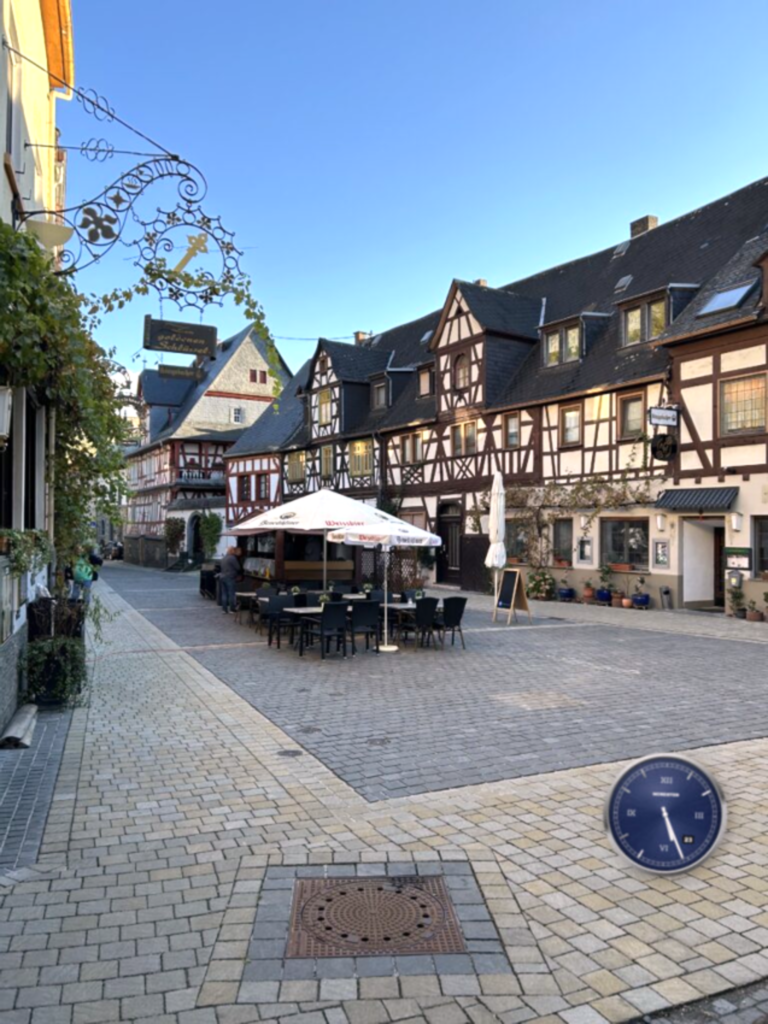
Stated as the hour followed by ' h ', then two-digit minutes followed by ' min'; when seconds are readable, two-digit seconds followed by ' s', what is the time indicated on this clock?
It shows 5 h 26 min
